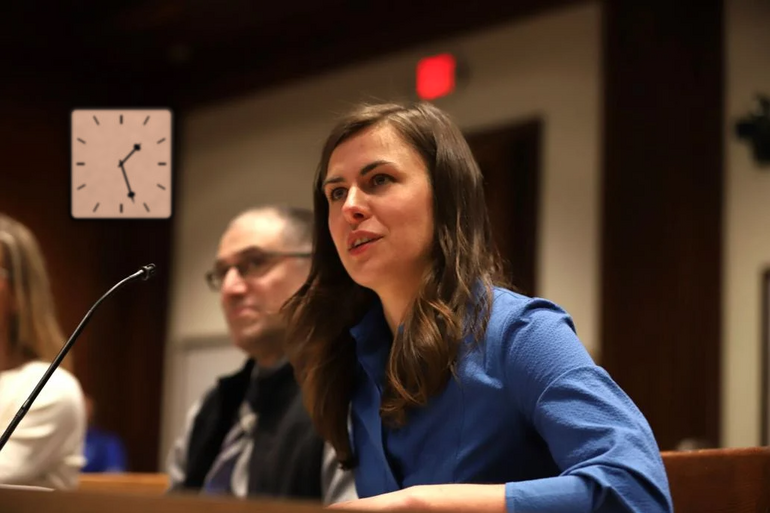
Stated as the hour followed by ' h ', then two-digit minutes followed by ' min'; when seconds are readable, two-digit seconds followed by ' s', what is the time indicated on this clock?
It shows 1 h 27 min
